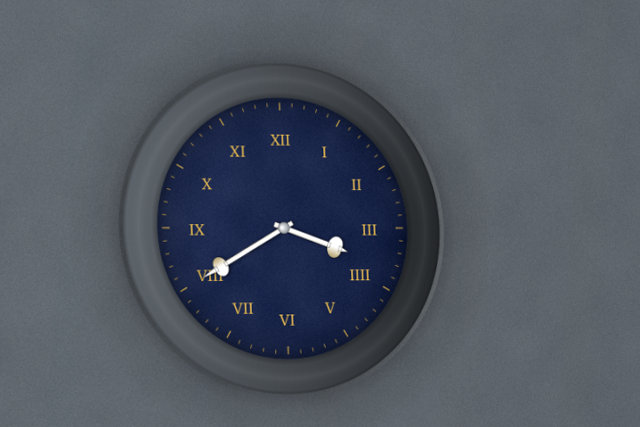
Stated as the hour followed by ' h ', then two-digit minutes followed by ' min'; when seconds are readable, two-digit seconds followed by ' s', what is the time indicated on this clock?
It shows 3 h 40 min
